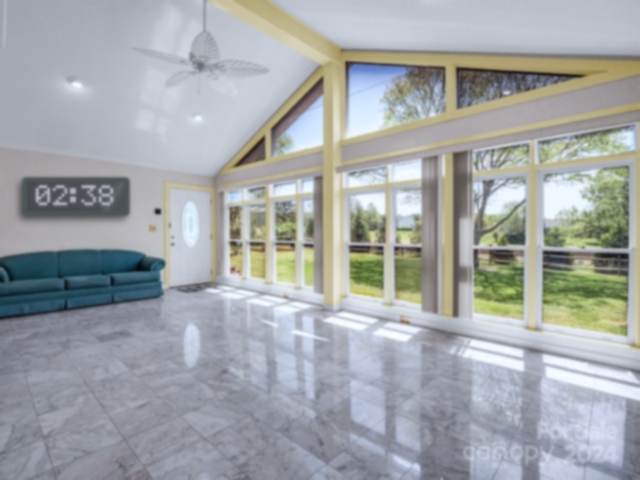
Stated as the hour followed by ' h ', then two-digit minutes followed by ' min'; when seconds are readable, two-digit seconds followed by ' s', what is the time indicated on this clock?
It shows 2 h 38 min
